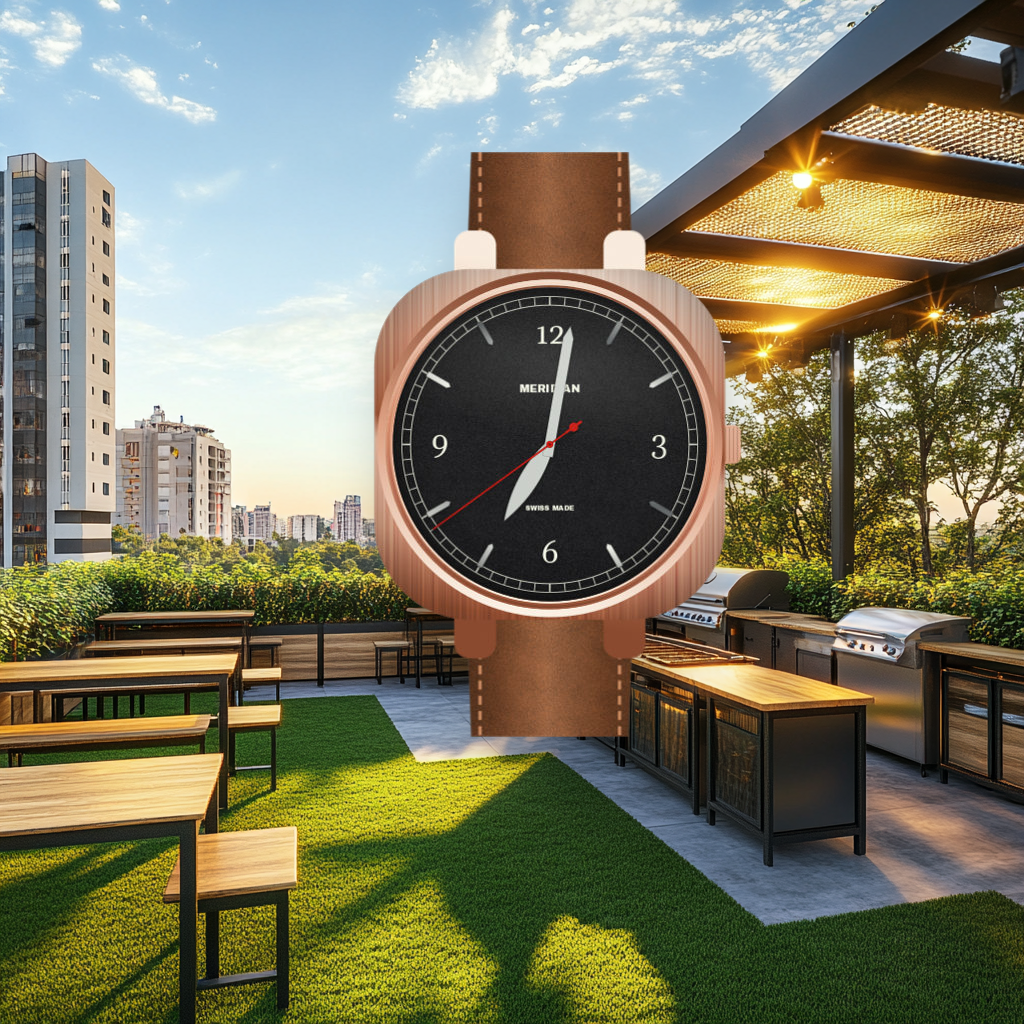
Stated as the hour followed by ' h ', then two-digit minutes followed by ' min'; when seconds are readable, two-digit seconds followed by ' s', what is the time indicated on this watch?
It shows 7 h 01 min 39 s
